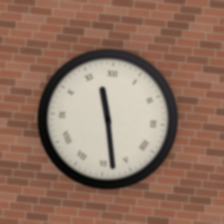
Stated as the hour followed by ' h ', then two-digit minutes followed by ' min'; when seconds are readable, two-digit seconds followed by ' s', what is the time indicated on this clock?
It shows 11 h 28 min
